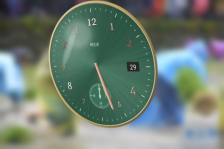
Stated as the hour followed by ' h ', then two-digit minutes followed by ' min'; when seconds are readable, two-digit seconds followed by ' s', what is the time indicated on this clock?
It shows 5 h 27 min
